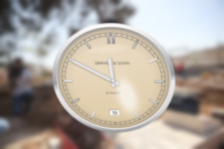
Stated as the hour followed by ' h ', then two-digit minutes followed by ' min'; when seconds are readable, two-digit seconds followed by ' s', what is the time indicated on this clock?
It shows 11 h 50 min
